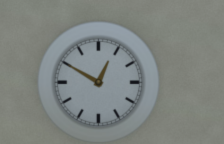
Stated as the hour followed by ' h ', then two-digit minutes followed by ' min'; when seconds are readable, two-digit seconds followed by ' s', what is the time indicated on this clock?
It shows 12 h 50 min
